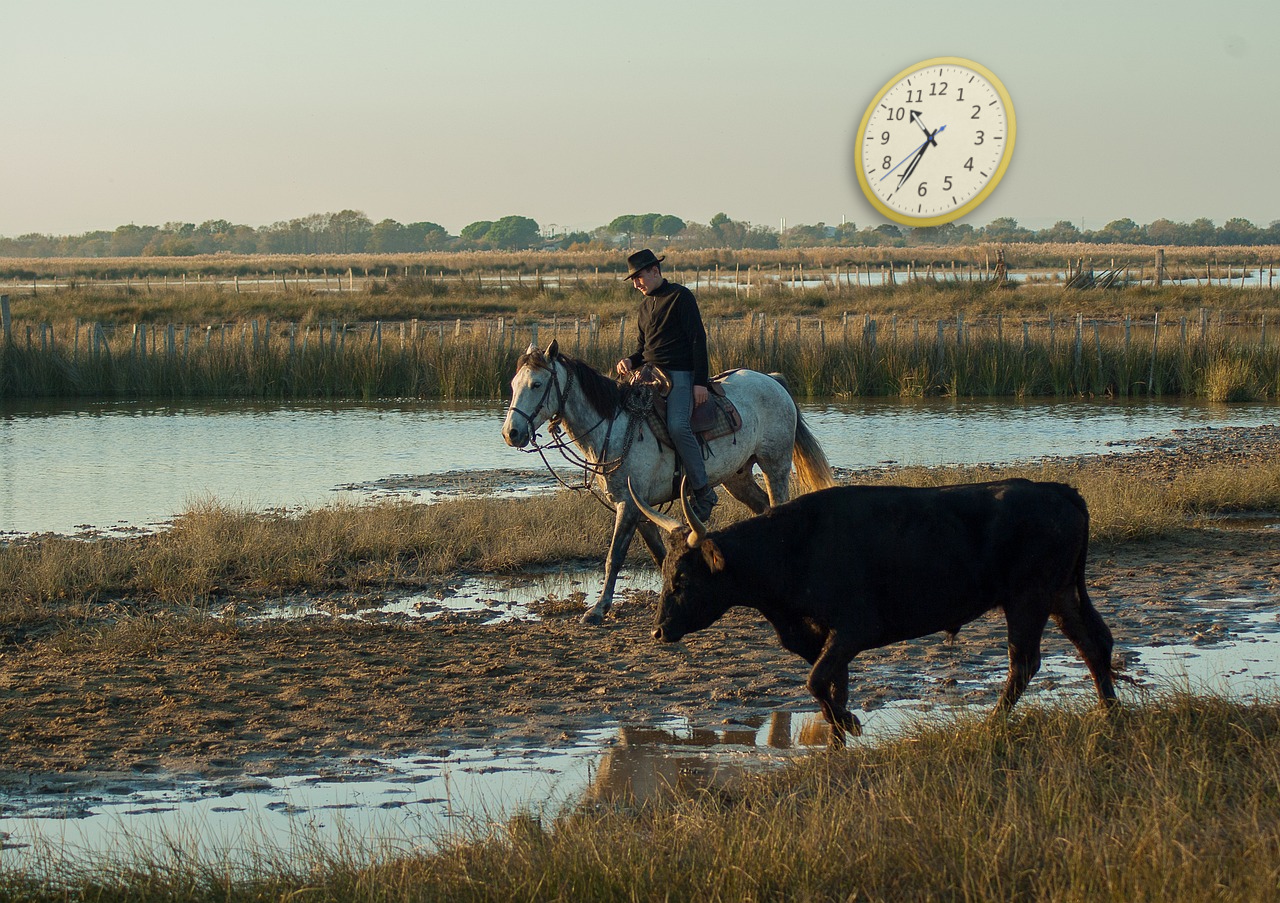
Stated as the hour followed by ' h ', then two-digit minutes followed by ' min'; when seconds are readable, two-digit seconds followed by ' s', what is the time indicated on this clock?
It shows 10 h 34 min 38 s
